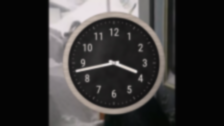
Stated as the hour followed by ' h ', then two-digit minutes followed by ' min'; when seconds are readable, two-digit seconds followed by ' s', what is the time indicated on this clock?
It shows 3 h 43 min
